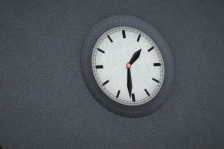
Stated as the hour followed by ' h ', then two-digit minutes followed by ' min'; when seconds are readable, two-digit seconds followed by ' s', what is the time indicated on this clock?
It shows 1 h 31 min
